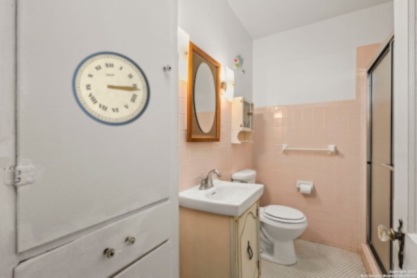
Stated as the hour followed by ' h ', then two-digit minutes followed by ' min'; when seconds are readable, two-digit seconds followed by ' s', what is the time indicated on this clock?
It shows 3 h 16 min
